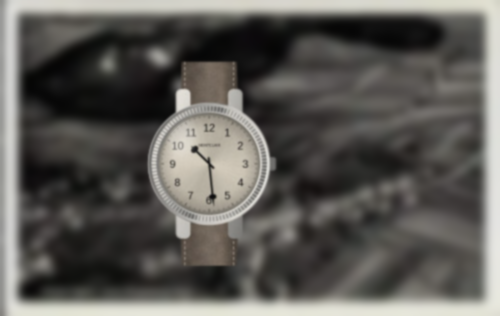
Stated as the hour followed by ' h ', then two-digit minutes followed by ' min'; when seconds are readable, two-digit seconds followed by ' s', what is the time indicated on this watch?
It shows 10 h 29 min
